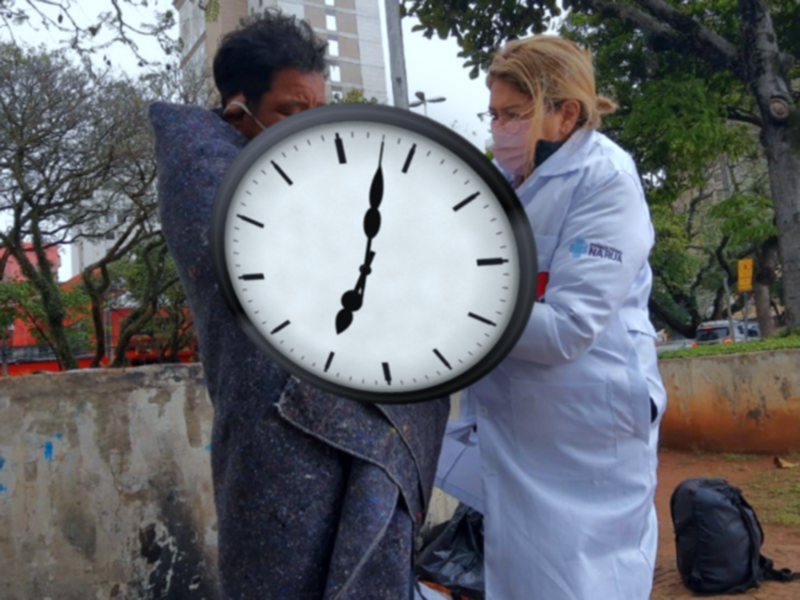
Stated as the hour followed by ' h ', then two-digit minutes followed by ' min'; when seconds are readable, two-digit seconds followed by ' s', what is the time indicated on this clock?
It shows 7 h 03 min 03 s
